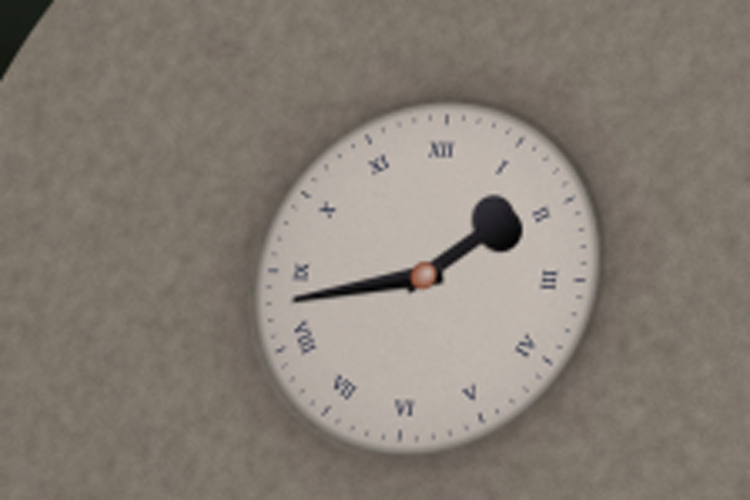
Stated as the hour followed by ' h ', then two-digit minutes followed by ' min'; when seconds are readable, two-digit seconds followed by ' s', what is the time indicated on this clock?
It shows 1 h 43 min
